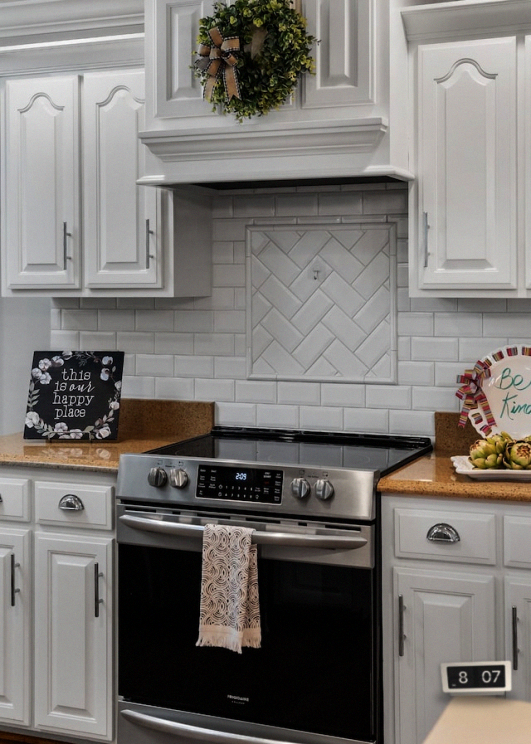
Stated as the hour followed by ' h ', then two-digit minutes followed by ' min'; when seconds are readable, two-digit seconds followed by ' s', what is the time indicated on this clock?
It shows 8 h 07 min
